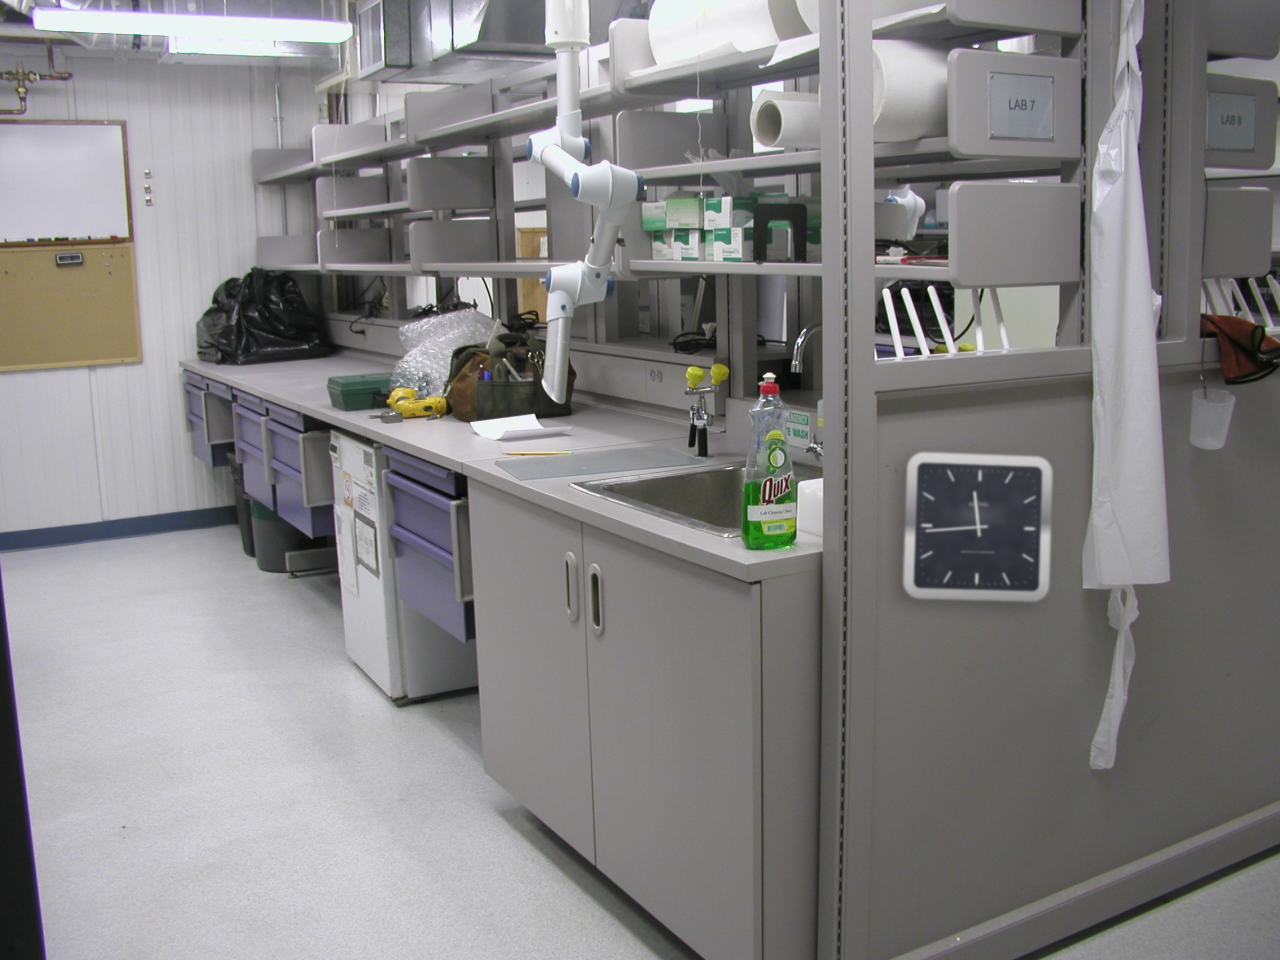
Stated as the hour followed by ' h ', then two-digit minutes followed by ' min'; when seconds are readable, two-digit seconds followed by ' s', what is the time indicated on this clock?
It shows 11 h 44 min
